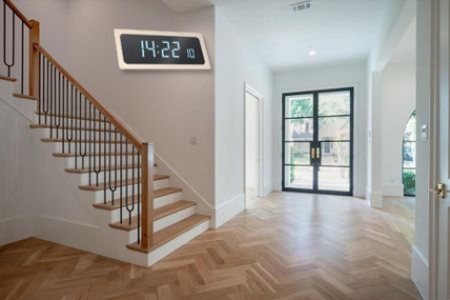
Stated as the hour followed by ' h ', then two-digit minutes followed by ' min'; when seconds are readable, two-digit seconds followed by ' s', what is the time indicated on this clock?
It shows 14 h 22 min 10 s
